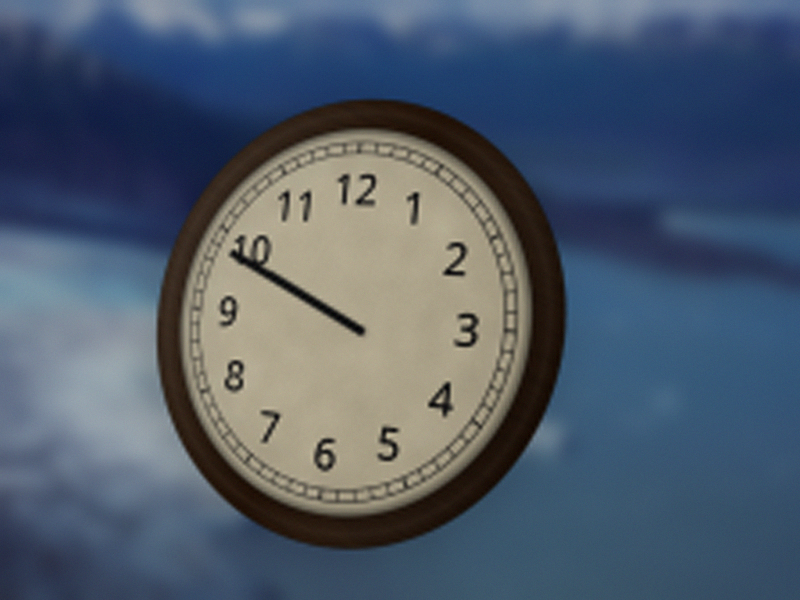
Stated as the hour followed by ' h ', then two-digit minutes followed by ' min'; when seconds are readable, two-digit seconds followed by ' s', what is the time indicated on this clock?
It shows 9 h 49 min
